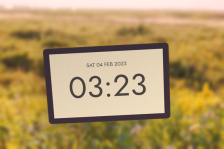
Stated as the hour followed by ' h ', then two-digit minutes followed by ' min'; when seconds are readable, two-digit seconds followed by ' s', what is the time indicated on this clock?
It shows 3 h 23 min
